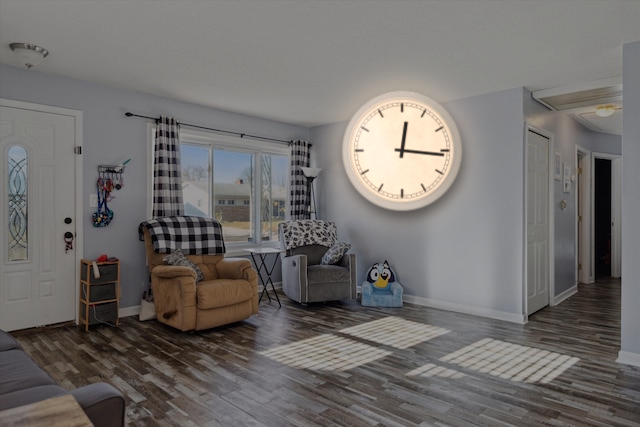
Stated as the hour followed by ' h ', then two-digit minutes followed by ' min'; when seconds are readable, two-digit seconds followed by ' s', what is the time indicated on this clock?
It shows 12 h 16 min
